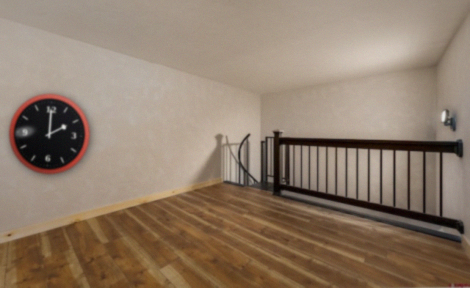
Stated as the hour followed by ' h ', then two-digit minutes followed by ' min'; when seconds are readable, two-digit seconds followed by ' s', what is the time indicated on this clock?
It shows 2 h 00 min
